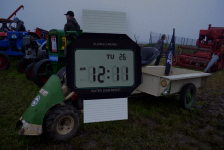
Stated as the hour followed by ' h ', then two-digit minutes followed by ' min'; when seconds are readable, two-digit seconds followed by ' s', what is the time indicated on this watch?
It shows 12 h 11 min
